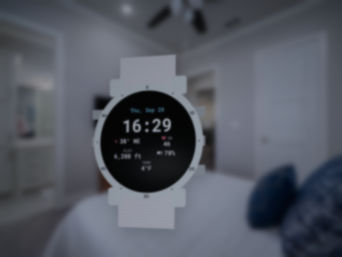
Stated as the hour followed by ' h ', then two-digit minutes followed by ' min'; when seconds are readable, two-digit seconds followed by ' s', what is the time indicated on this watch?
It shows 16 h 29 min
